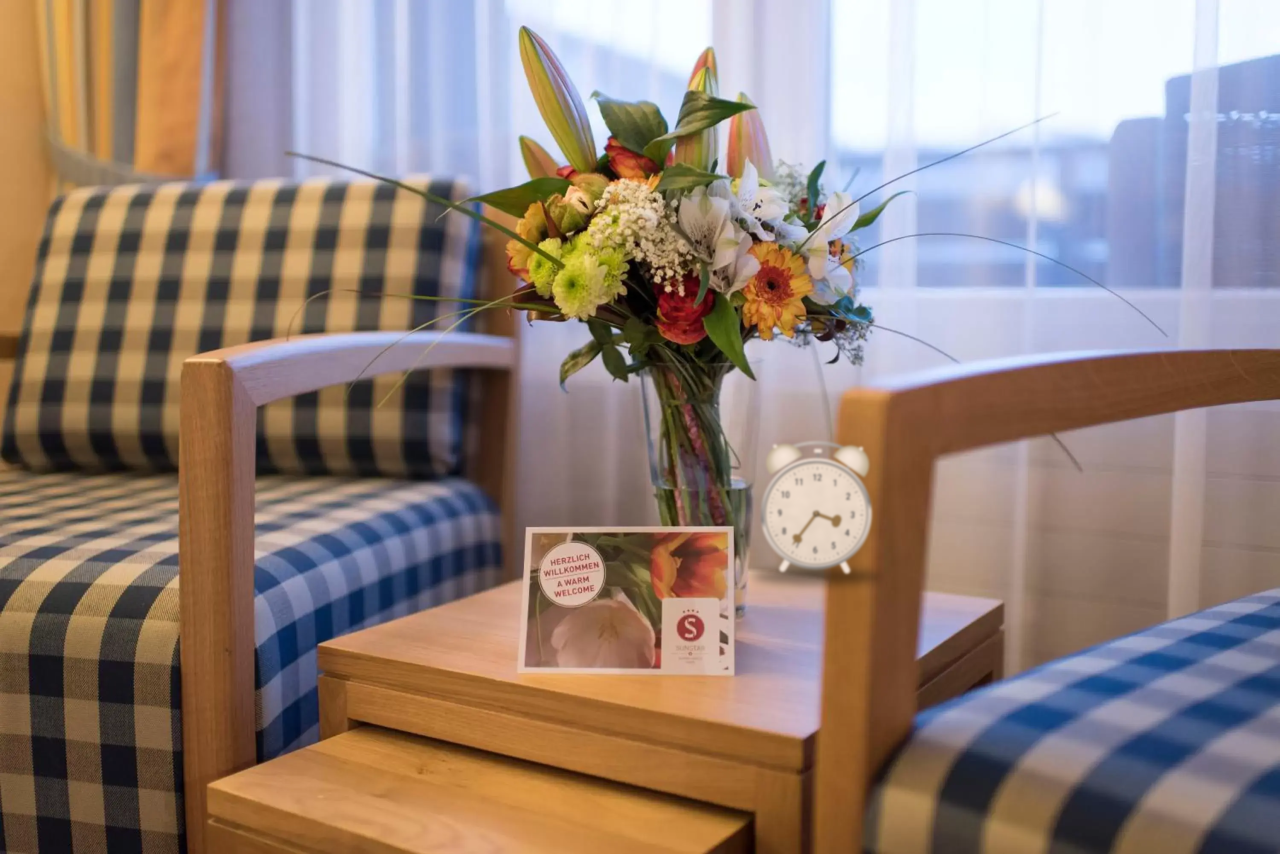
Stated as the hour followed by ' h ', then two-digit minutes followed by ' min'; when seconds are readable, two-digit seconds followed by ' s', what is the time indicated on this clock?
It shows 3 h 36 min
